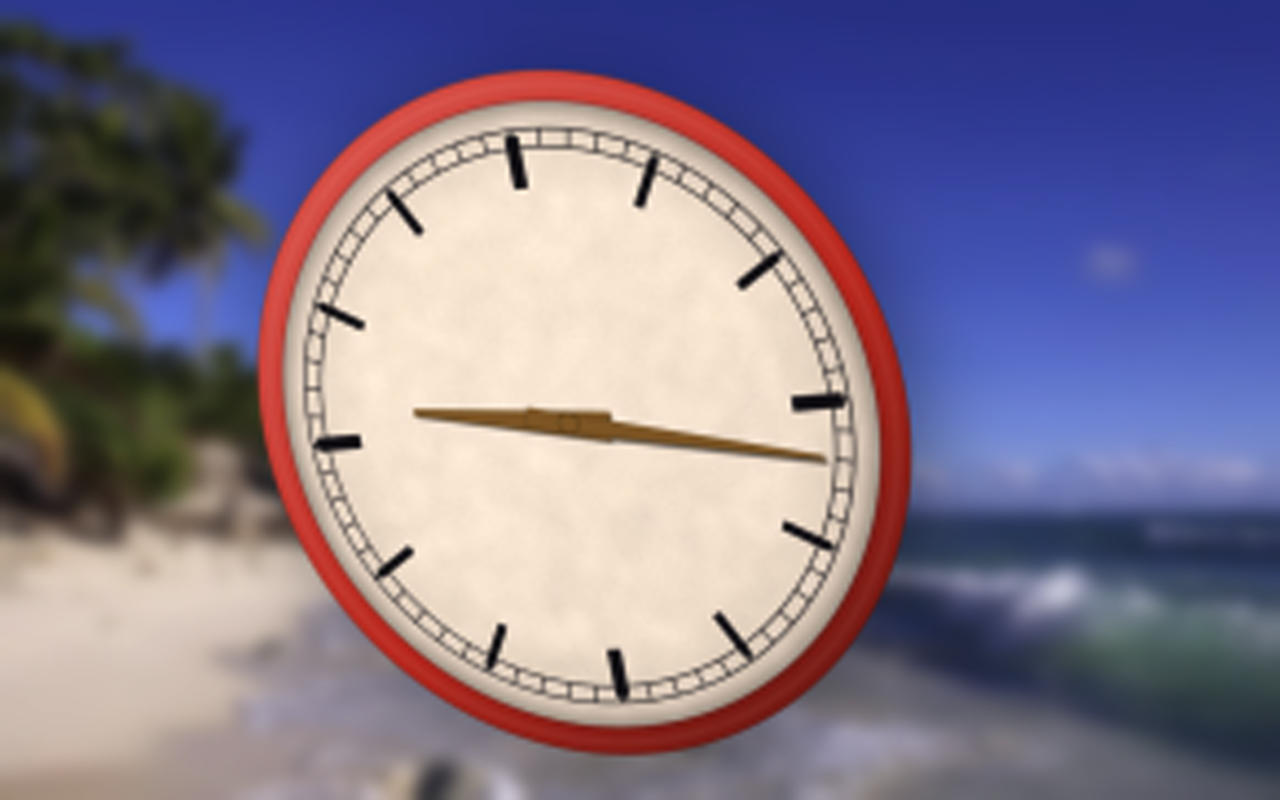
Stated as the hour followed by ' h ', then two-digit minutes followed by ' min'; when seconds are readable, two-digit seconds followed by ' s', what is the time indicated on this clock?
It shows 9 h 17 min
